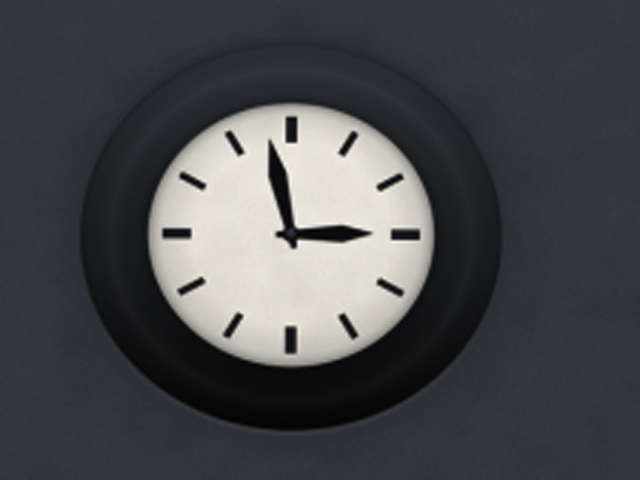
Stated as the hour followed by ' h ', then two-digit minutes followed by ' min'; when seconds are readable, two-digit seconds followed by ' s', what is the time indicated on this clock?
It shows 2 h 58 min
